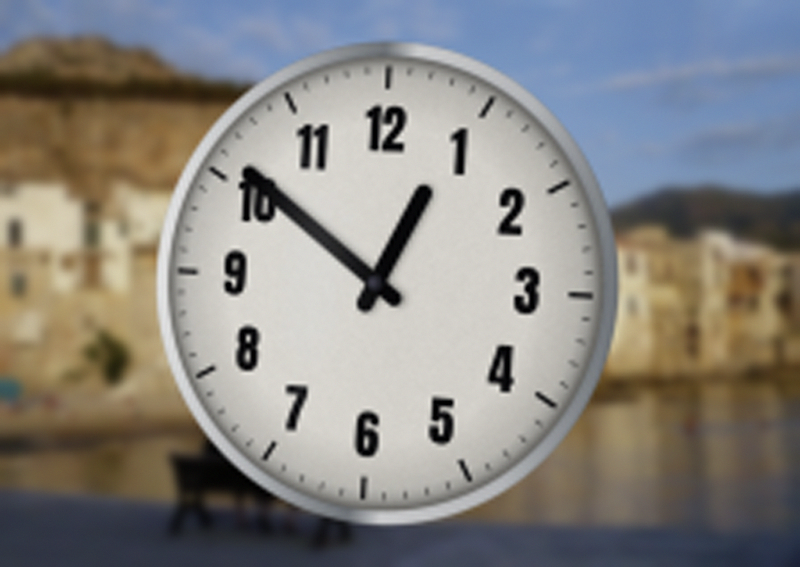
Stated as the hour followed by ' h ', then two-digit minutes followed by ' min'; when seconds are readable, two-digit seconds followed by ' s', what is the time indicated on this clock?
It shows 12 h 51 min
